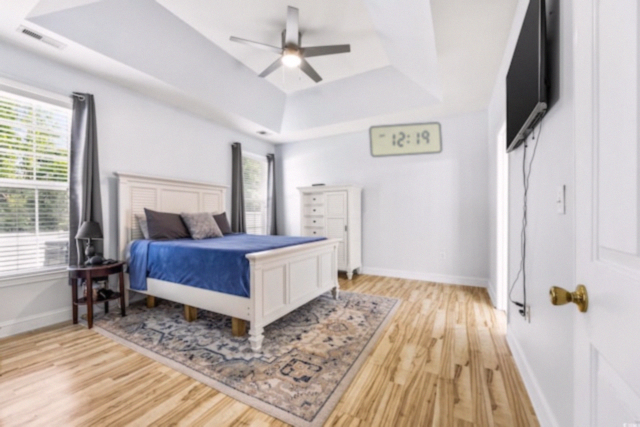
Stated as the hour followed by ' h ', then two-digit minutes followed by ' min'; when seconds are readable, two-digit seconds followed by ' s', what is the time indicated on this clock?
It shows 12 h 19 min
